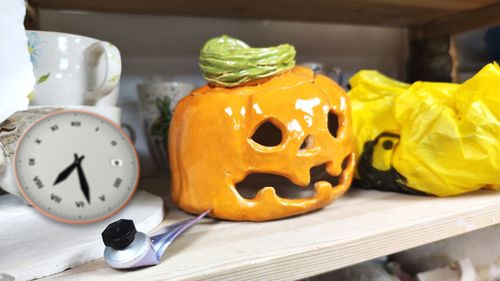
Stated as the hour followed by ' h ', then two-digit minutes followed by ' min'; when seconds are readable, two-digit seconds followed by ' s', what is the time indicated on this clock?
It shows 7 h 28 min
